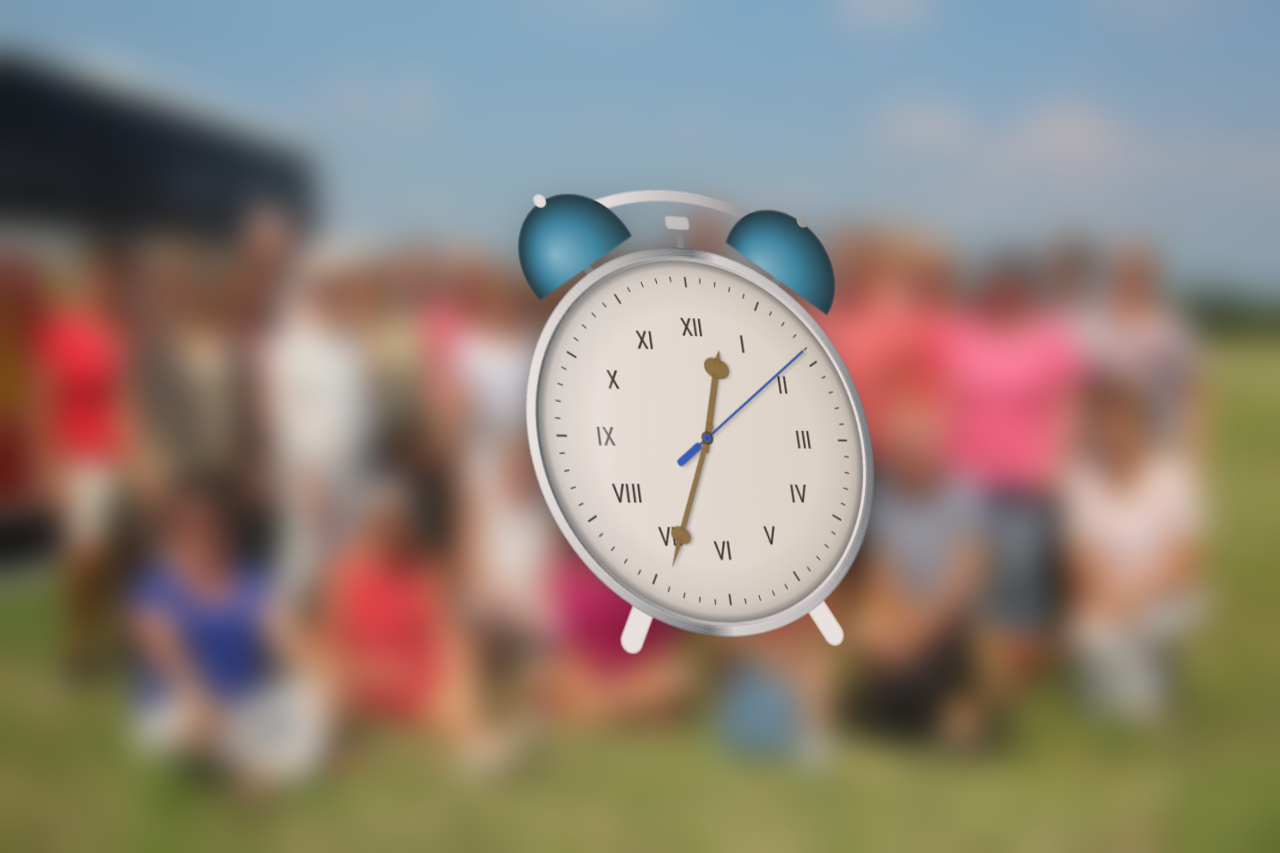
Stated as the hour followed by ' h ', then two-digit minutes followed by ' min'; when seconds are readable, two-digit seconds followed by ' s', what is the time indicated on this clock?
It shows 12 h 34 min 09 s
